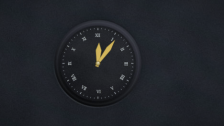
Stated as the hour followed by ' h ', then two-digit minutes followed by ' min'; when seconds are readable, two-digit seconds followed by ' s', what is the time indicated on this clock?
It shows 12 h 06 min
